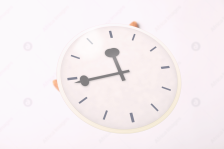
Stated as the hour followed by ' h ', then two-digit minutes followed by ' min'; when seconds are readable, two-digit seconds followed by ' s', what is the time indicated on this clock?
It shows 11 h 44 min
